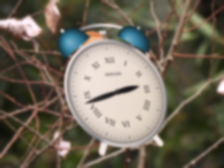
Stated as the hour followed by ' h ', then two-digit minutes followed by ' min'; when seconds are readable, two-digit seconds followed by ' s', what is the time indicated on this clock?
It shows 2 h 43 min
